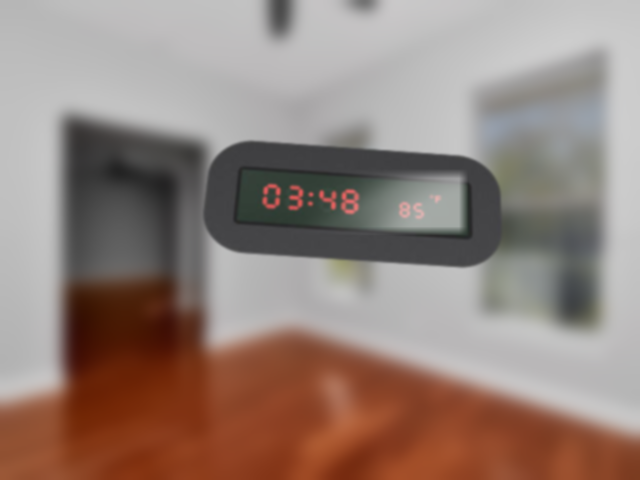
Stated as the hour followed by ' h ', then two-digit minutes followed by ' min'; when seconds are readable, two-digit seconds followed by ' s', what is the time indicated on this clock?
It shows 3 h 48 min
